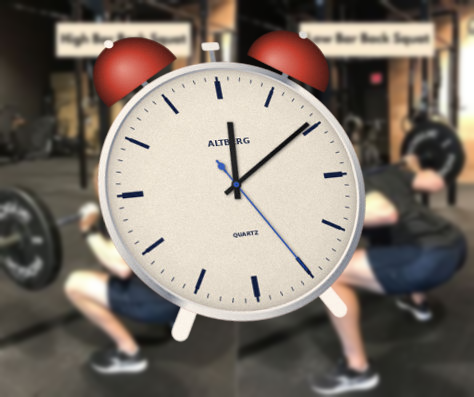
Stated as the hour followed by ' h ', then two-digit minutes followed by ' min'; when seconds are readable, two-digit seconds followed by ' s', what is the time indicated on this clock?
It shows 12 h 09 min 25 s
